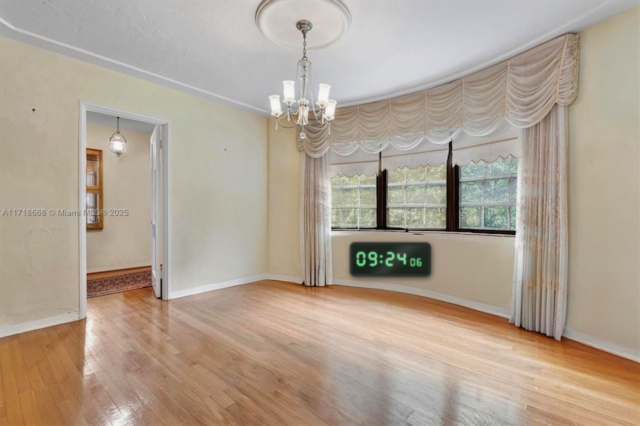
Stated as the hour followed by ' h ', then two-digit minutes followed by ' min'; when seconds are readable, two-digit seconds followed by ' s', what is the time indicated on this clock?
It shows 9 h 24 min
